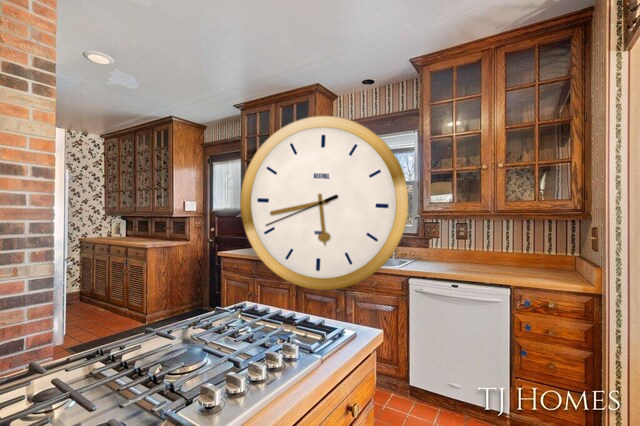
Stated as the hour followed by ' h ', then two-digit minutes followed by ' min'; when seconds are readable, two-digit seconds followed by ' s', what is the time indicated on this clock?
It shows 5 h 42 min 41 s
